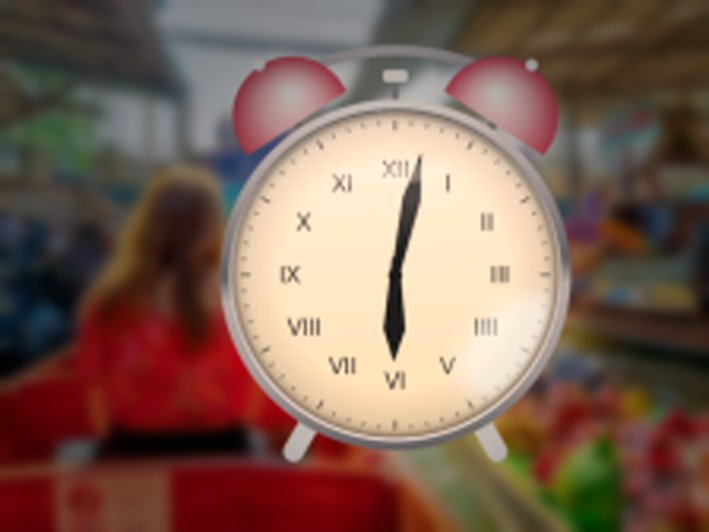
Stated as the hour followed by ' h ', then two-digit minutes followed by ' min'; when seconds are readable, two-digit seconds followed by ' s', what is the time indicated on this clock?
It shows 6 h 02 min
